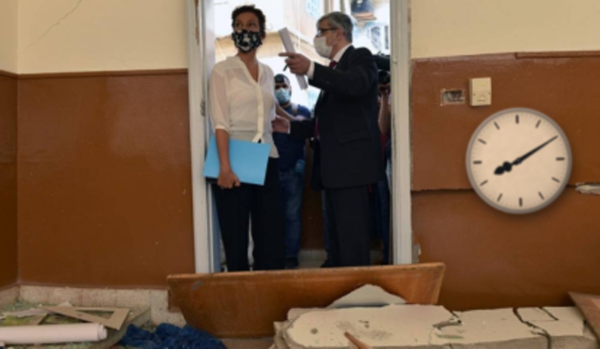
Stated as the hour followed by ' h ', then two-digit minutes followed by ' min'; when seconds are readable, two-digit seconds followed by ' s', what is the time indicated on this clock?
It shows 8 h 10 min
